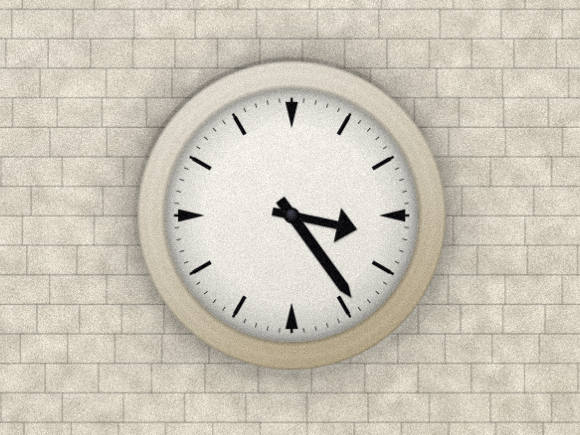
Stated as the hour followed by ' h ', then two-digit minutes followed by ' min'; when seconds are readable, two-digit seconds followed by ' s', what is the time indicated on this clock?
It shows 3 h 24 min
